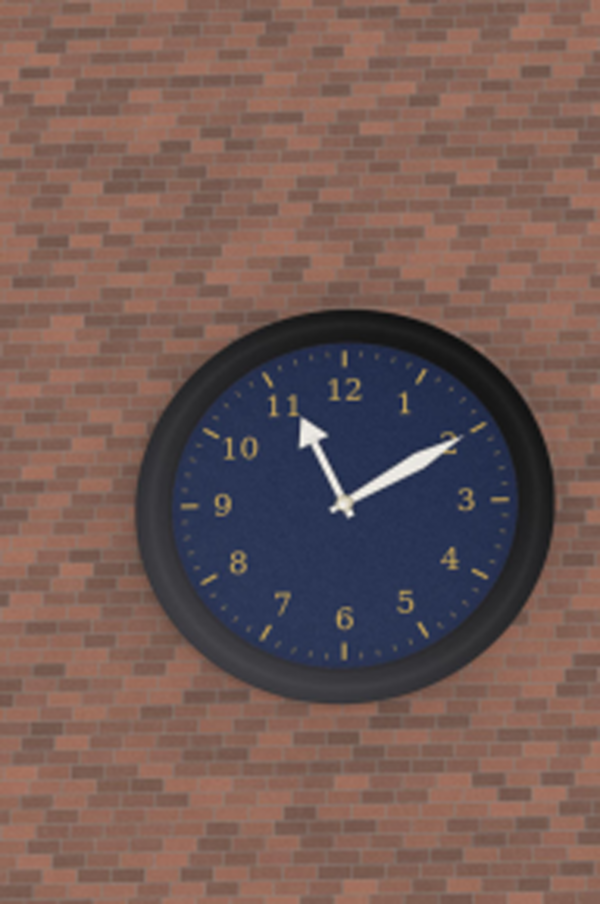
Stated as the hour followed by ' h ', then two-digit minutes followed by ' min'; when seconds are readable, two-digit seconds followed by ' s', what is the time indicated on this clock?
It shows 11 h 10 min
